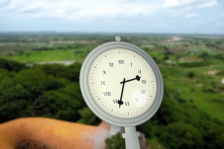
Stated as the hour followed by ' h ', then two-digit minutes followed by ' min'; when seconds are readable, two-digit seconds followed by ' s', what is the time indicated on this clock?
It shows 2 h 33 min
